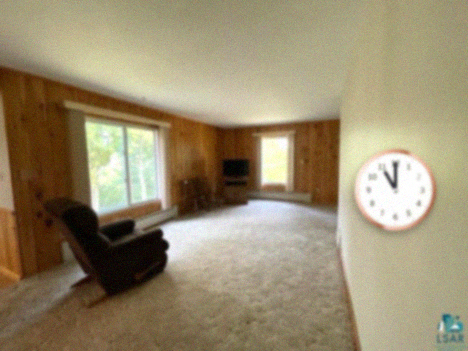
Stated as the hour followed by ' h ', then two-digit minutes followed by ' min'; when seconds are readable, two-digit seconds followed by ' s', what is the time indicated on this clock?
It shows 11 h 00 min
